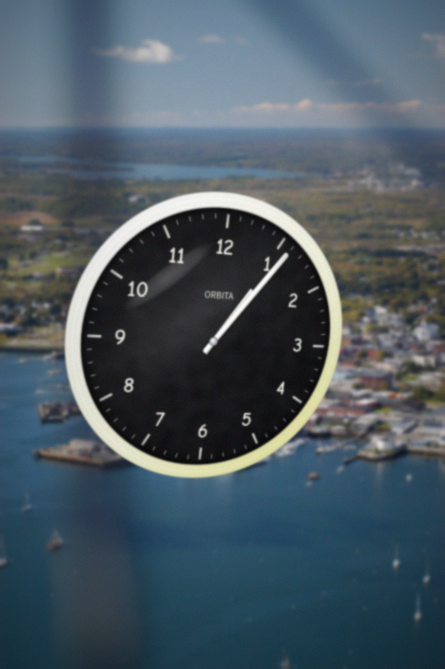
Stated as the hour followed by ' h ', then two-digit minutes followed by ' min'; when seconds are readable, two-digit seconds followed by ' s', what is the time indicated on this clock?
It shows 1 h 06 min
